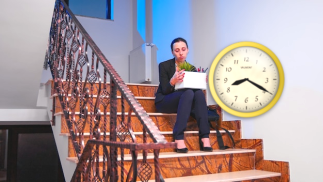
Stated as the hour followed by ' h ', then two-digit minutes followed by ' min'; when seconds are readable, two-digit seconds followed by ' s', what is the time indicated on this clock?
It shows 8 h 20 min
